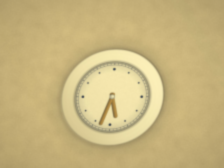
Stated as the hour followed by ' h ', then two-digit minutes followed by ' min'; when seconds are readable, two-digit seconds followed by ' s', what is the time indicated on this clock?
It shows 5 h 33 min
